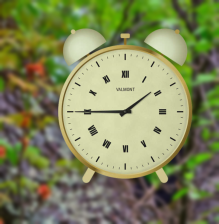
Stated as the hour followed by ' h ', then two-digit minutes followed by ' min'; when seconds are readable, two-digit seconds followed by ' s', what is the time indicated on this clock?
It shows 1 h 45 min
